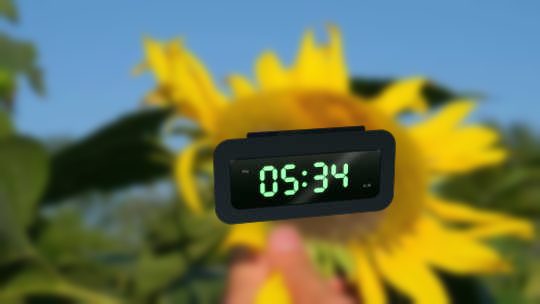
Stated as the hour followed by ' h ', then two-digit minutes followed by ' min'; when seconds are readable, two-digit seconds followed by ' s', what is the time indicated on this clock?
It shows 5 h 34 min
